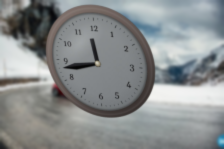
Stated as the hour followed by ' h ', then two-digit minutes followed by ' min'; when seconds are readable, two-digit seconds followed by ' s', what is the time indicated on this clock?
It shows 11 h 43 min
